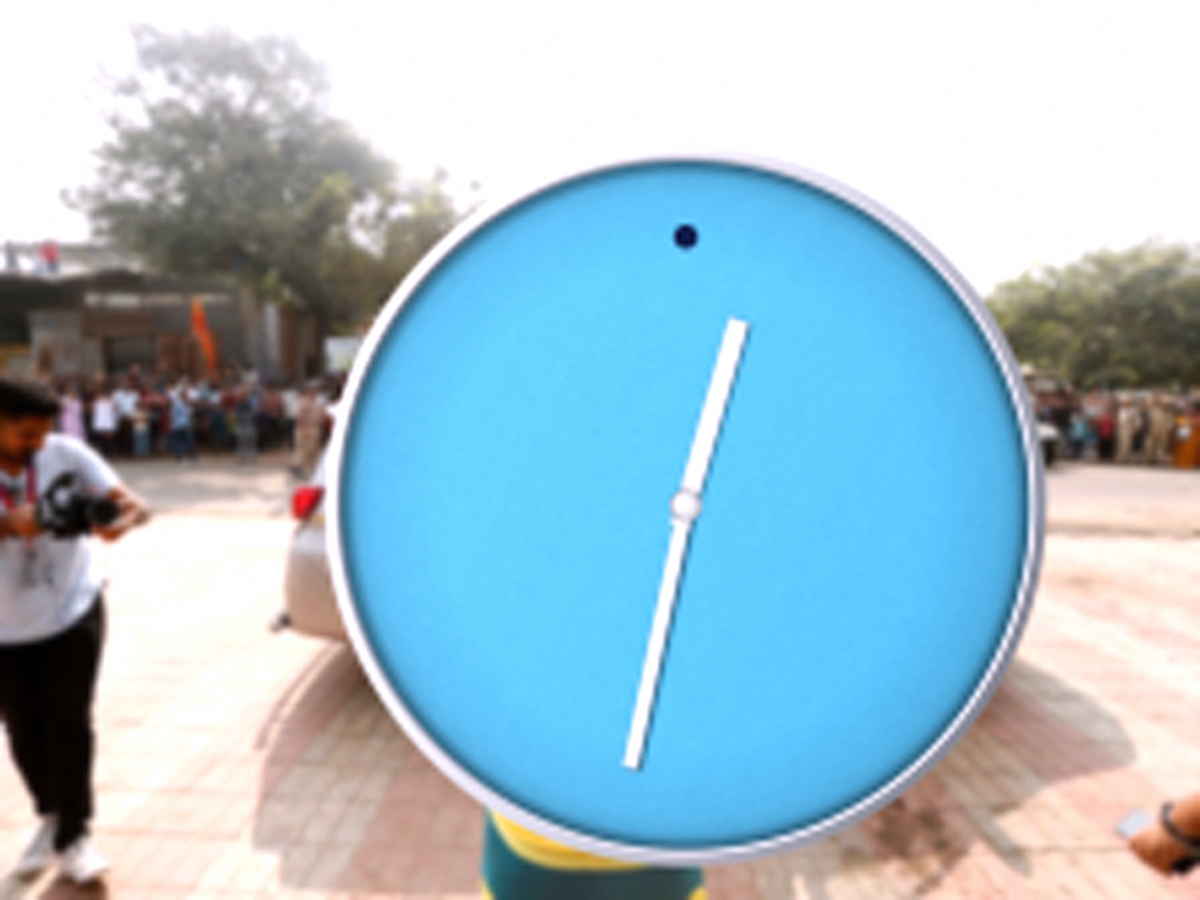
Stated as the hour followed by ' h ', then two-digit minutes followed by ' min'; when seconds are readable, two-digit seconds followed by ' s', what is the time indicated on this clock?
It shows 12 h 32 min
